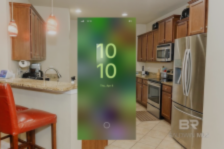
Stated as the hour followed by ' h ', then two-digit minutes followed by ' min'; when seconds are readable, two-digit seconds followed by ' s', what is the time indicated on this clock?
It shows 10 h 10 min
